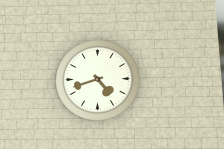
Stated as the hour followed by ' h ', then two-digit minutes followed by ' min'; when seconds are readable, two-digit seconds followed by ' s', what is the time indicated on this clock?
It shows 4 h 42 min
